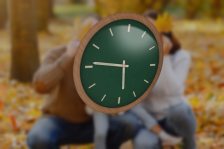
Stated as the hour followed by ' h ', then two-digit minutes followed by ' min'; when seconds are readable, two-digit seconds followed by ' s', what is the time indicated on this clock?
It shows 5 h 46 min
